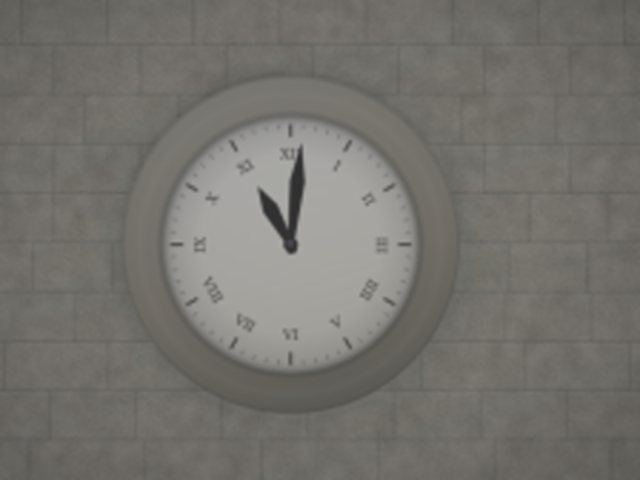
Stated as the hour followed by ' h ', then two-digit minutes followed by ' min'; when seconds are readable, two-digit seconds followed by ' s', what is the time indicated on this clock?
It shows 11 h 01 min
